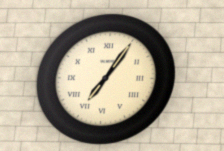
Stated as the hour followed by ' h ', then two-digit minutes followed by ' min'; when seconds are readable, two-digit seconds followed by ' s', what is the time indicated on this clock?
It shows 7 h 05 min
